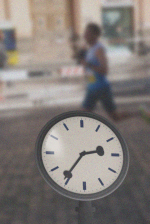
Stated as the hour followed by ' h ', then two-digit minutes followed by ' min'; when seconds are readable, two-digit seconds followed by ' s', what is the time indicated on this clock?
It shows 2 h 36 min
